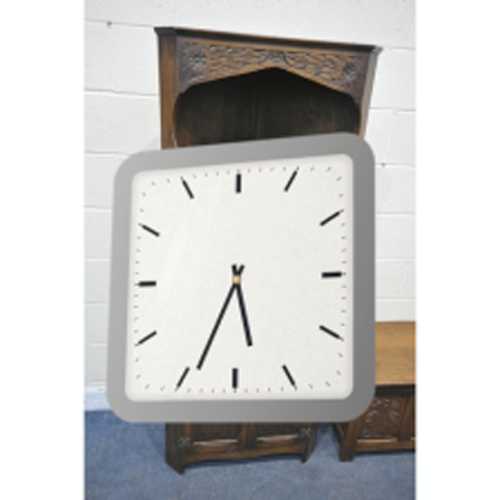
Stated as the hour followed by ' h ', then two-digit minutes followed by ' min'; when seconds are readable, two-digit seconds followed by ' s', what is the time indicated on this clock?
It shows 5 h 34 min
